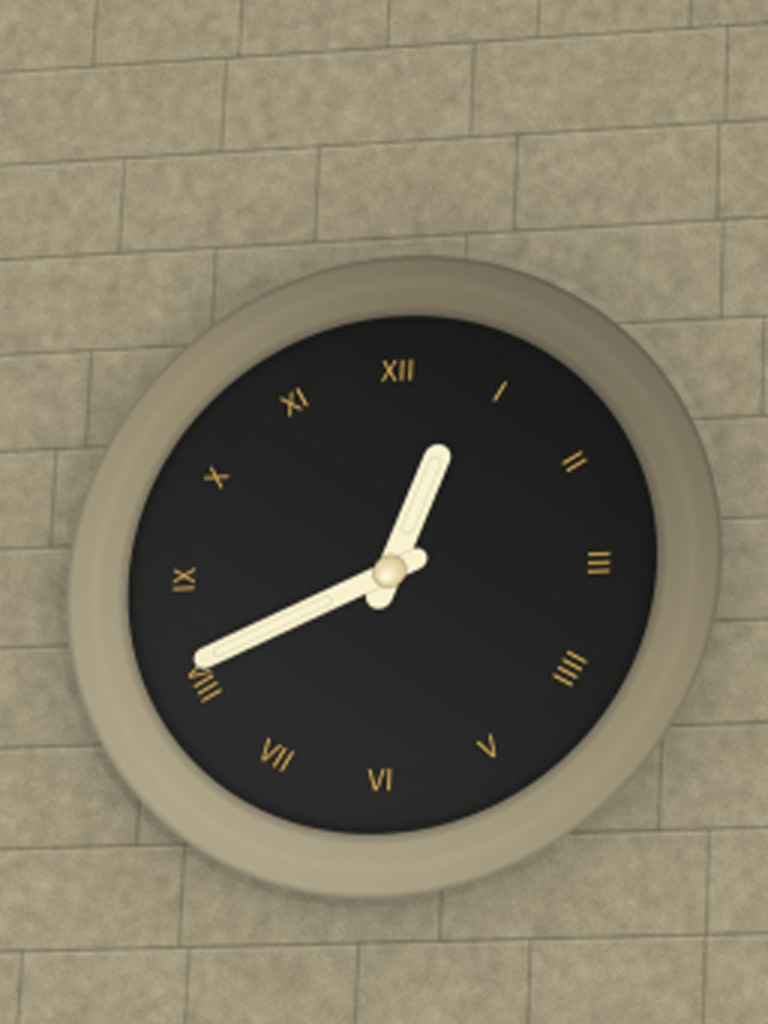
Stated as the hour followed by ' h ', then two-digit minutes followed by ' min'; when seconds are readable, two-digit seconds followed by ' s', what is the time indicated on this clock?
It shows 12 h 41 min
